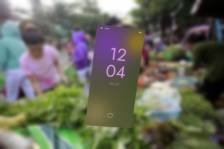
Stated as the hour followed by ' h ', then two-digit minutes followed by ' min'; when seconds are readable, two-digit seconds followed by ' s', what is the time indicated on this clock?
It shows 12 h 04 min
